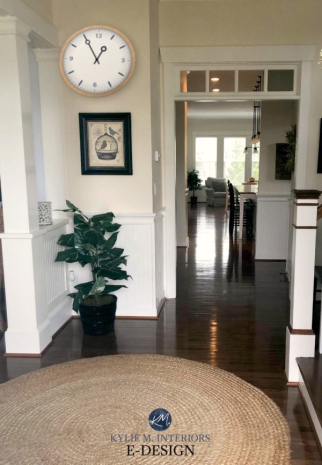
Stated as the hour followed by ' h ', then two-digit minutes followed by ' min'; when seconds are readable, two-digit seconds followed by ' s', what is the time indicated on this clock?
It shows 12 h 55 min
